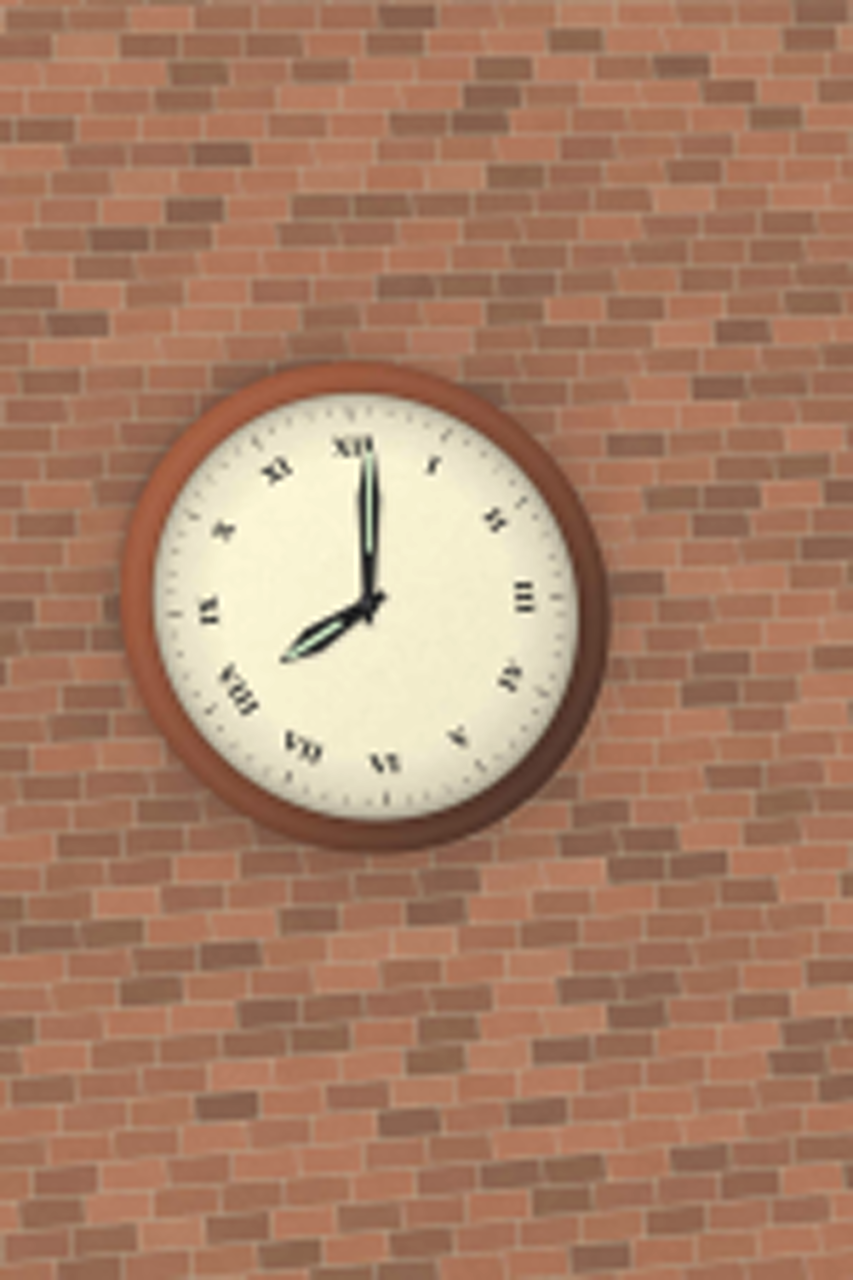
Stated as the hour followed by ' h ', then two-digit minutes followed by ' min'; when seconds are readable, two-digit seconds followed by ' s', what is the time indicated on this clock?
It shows 8 h 01 min
